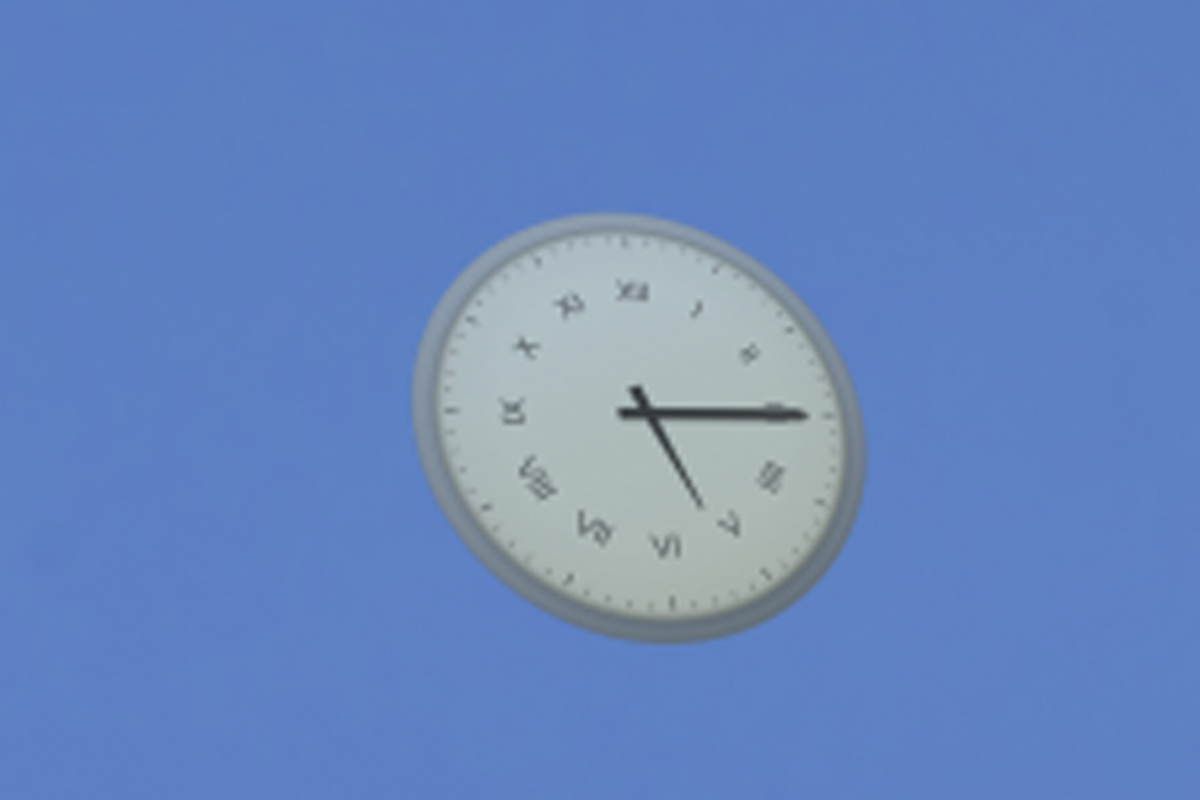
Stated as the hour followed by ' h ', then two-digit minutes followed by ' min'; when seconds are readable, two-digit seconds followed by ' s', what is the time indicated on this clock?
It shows 5 h 15 min
